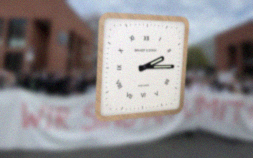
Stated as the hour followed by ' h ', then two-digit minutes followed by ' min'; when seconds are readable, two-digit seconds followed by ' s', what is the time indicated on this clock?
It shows 2 h 15 min
